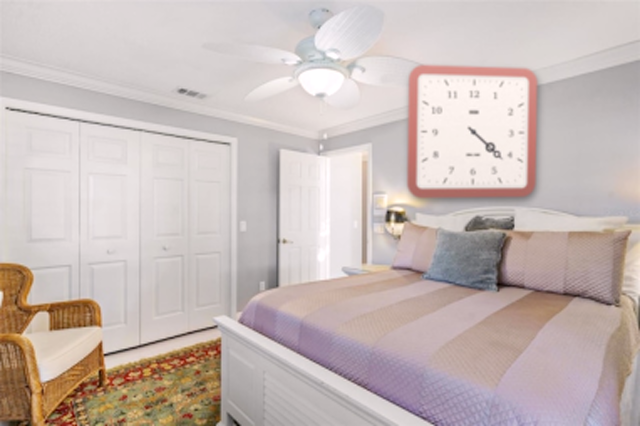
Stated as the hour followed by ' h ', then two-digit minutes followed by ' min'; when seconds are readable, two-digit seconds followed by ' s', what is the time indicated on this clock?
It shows 4 h 22 min
